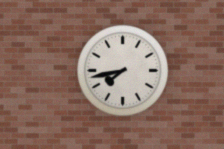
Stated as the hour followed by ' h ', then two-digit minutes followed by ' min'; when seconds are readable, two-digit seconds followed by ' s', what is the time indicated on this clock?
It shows 7 h 43 min
